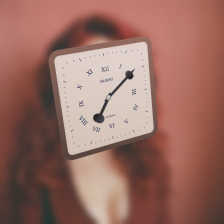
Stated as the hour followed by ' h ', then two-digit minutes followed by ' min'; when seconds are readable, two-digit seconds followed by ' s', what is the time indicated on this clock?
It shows 7 h 09 min
